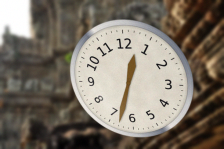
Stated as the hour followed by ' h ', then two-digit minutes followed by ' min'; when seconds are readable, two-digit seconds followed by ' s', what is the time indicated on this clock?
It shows 12 h 33 min
